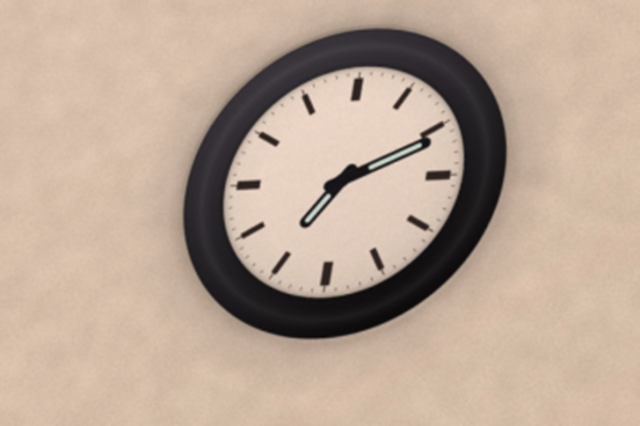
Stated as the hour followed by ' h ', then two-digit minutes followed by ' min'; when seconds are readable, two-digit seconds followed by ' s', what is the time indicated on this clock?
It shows 7 h 11 min
